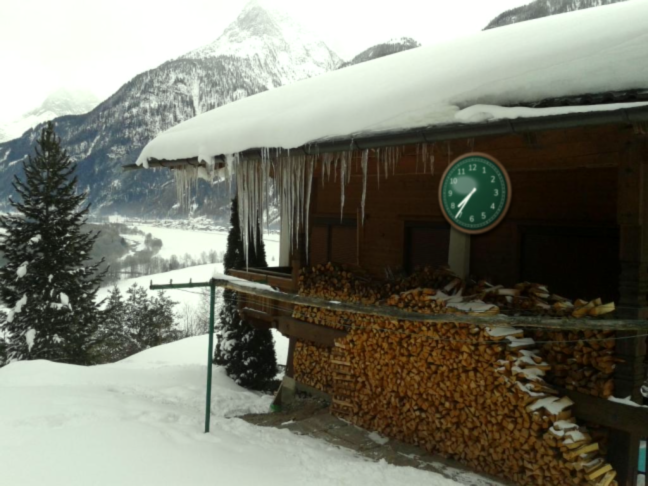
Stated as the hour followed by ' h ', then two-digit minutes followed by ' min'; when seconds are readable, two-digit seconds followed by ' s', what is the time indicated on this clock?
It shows 7 h 36 min
